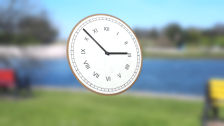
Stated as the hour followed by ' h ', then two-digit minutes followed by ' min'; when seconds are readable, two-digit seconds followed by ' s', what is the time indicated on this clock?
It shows 2 h 52 min
